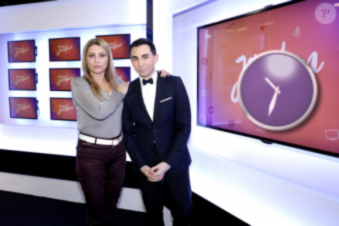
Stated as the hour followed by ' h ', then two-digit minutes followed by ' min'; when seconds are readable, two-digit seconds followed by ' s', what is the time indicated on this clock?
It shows 10 h 33 min
